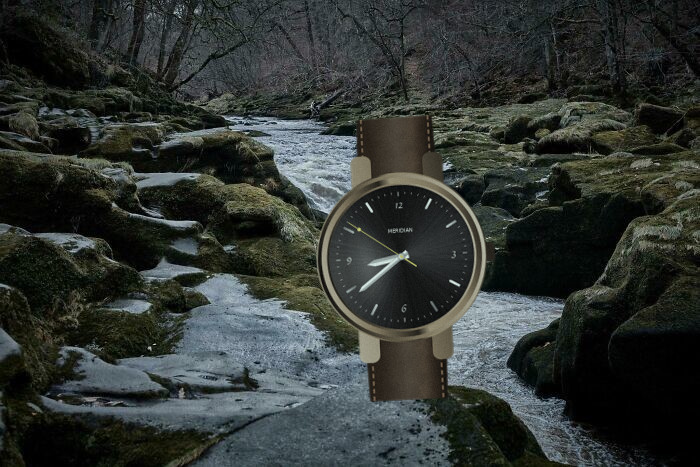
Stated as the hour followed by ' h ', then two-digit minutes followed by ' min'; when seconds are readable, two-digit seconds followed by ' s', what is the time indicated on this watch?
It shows 8 h 38 min 51 s
